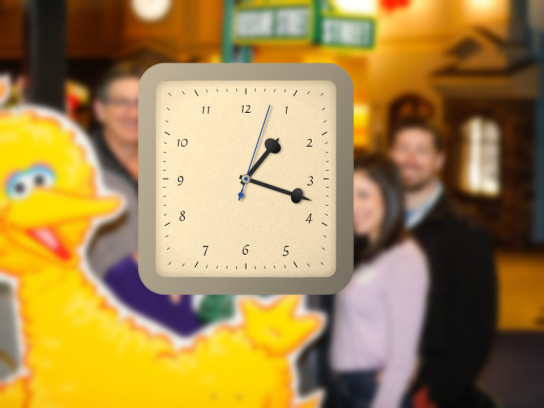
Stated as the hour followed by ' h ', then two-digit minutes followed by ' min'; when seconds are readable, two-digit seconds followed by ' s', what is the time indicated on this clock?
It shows 1 h 18 min 03 s
